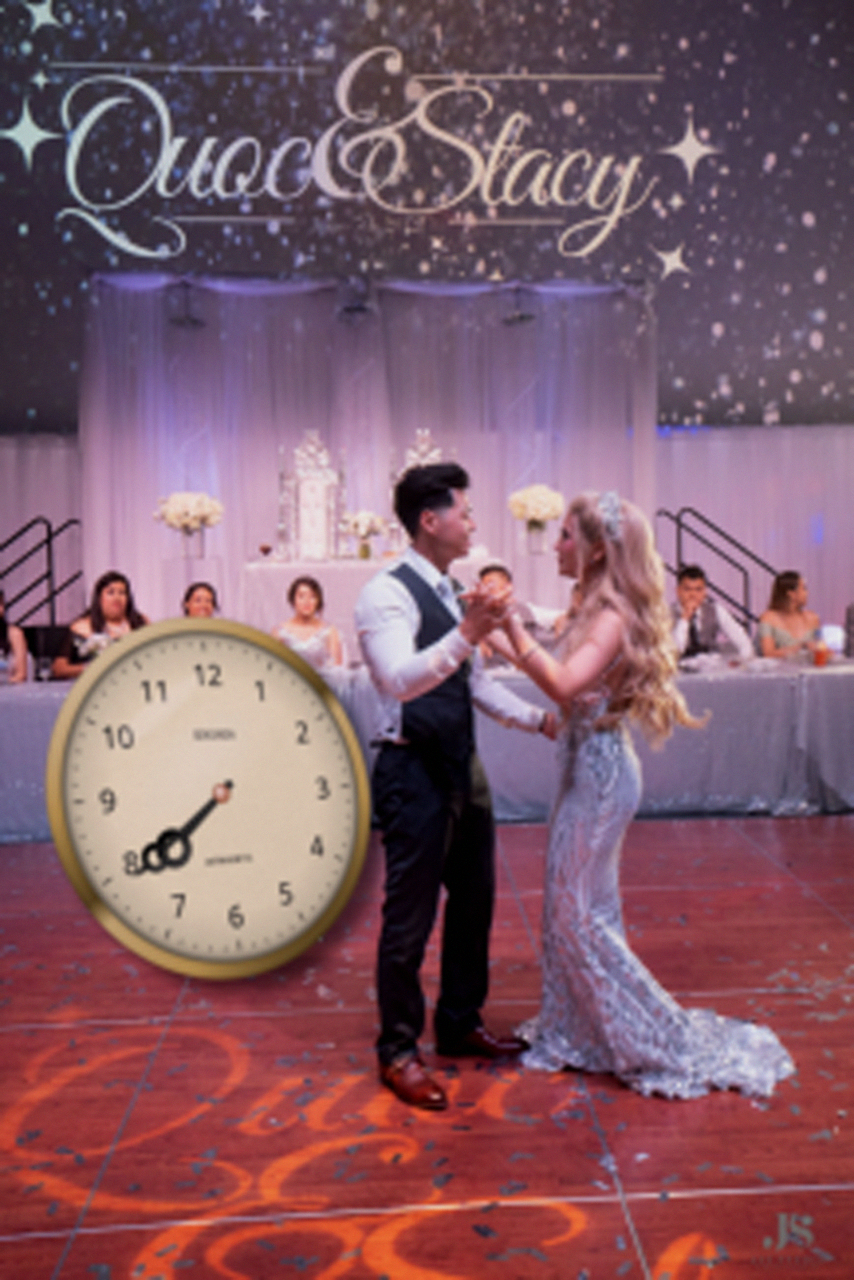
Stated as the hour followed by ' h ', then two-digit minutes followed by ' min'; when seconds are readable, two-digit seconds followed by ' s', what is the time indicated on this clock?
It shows 7 h 39 min
